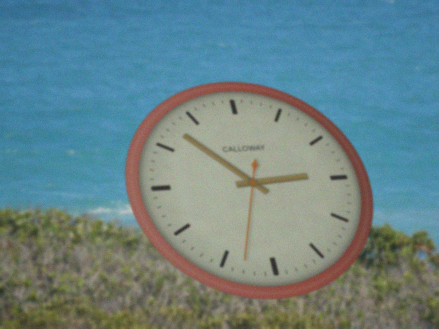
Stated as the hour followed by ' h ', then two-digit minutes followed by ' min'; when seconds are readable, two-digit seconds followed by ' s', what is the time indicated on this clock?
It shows 2 h 52 min 33 s
